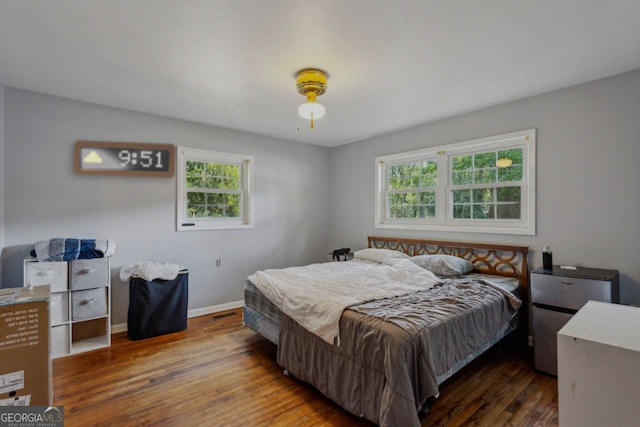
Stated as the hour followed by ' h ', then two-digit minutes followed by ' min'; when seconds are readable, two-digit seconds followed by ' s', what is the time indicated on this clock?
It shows 9 h 51 min
